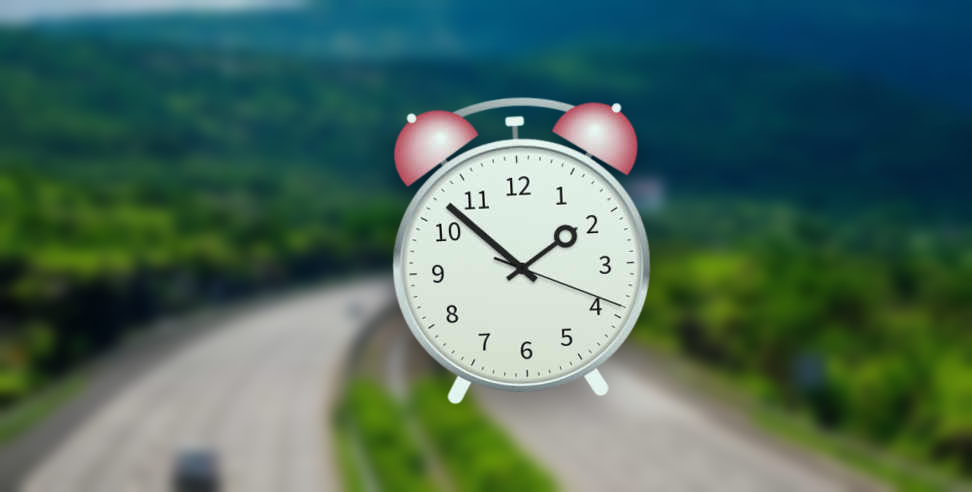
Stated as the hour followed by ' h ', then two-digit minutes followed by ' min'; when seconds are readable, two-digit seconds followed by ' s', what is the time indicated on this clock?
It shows 1 h 52 min 19 s
